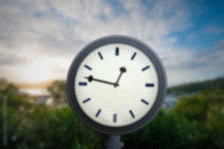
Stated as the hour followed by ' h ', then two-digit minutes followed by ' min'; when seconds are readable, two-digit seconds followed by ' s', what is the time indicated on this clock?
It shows 12 h 47 min
